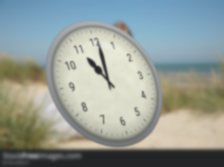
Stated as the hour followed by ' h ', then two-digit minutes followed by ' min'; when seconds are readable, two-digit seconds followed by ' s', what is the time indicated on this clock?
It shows 11 h 01 min
